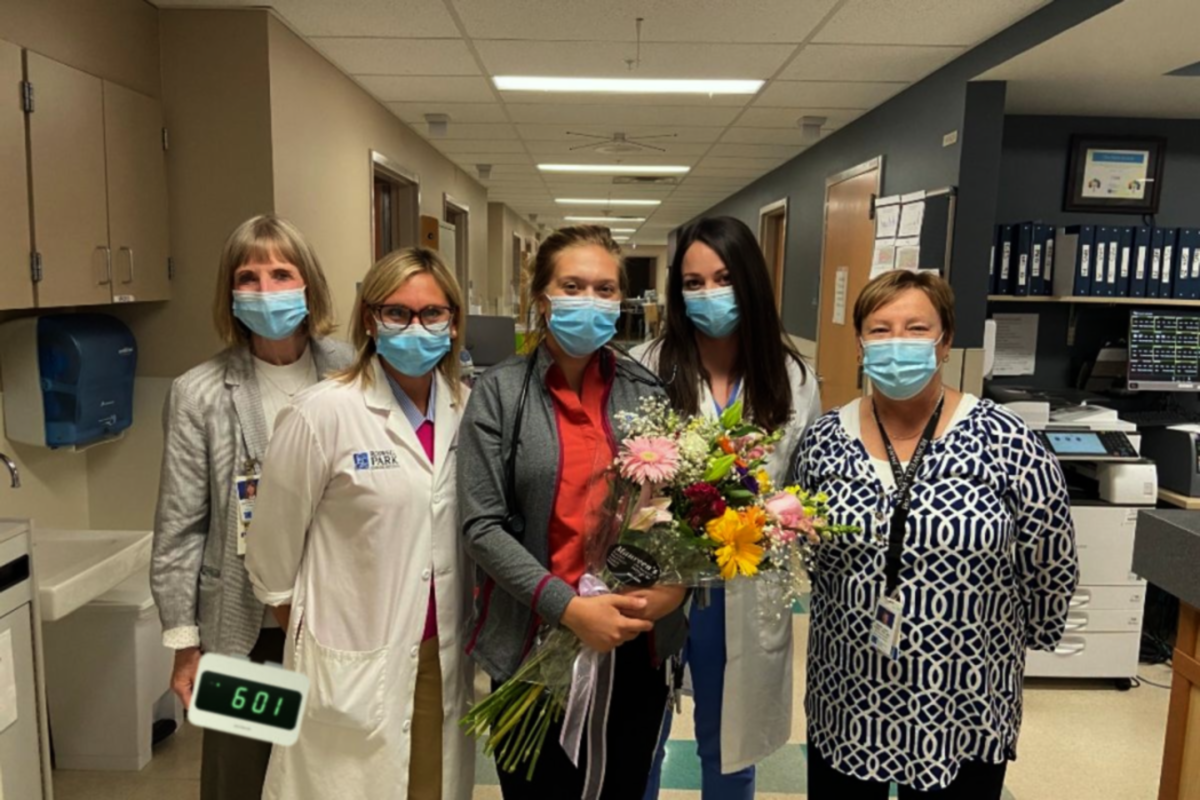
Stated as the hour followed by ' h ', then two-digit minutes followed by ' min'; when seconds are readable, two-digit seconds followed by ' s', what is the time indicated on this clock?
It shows 6 h 01 min
